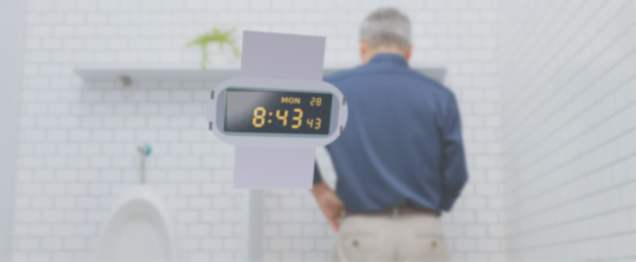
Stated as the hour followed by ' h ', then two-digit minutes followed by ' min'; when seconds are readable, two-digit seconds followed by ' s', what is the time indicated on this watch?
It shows 8 h 43 min 43 s
